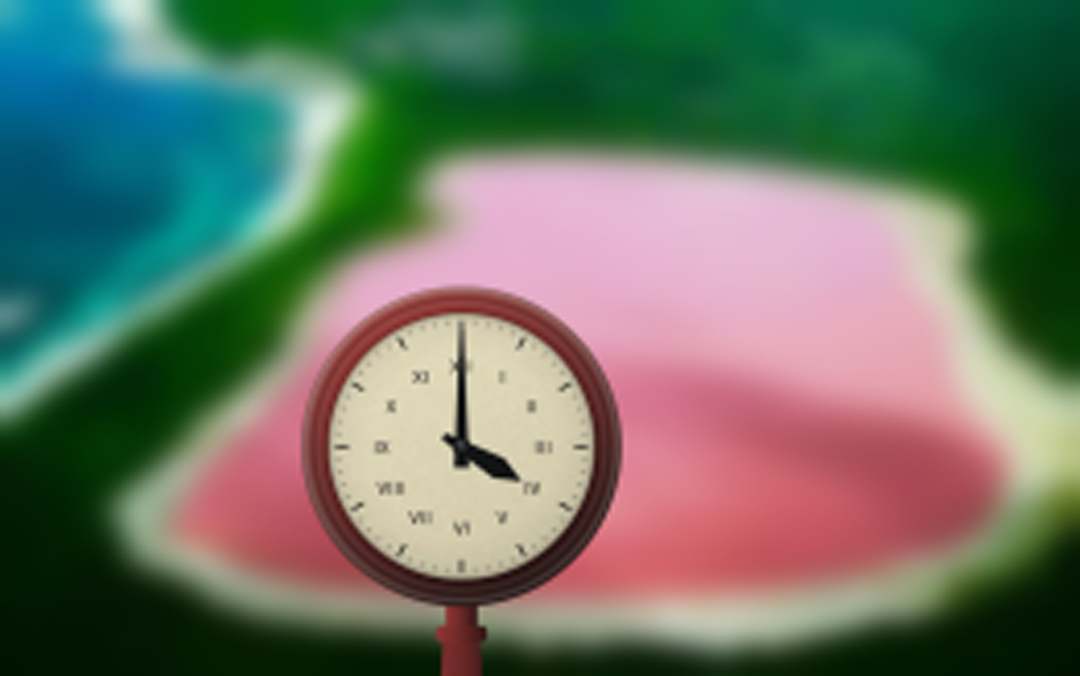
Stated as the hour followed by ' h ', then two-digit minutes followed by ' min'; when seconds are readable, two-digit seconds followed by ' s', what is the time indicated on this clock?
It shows 4 h 00 min
